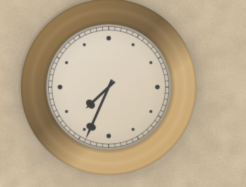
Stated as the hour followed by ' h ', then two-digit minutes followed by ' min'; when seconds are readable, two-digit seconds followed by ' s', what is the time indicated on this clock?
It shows 7 h 34 min
